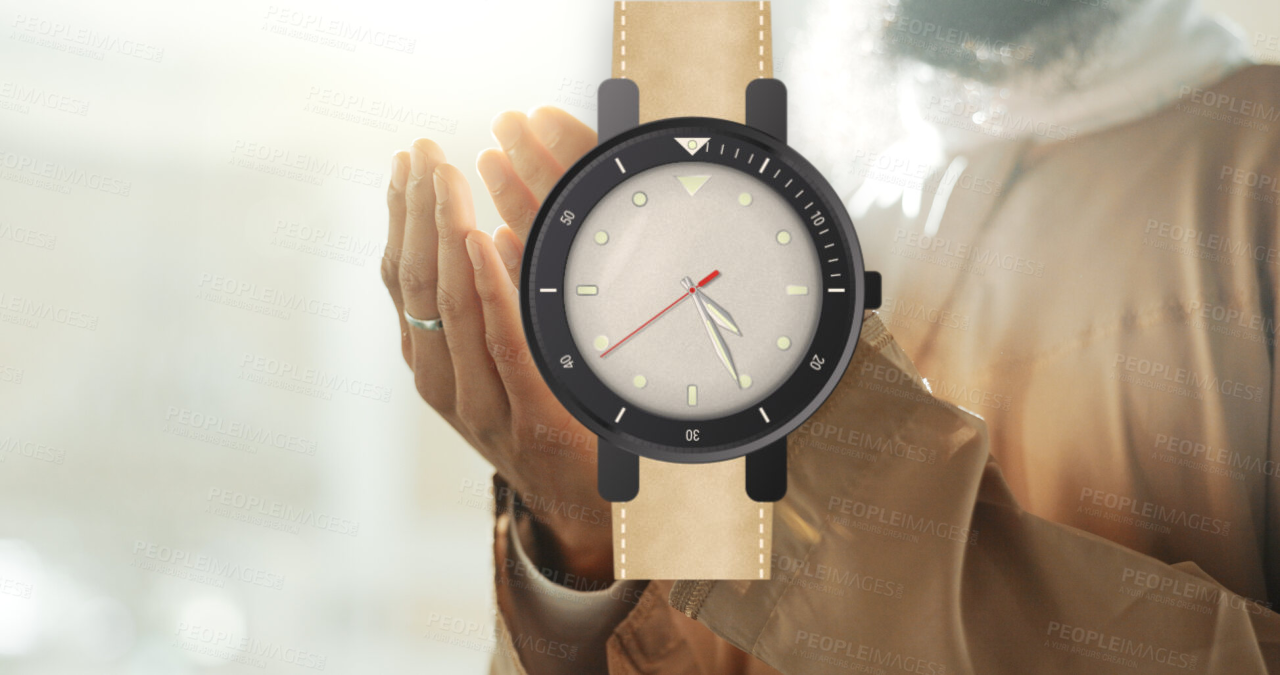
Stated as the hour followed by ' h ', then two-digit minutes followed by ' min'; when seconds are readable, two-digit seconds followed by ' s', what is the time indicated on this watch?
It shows 4 h 25 min 39 s
